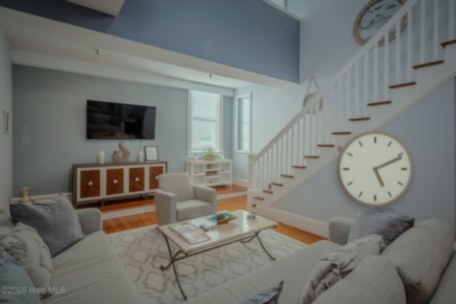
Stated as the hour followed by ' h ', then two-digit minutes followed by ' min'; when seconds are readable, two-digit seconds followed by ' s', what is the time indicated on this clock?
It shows 5 h 11 min
